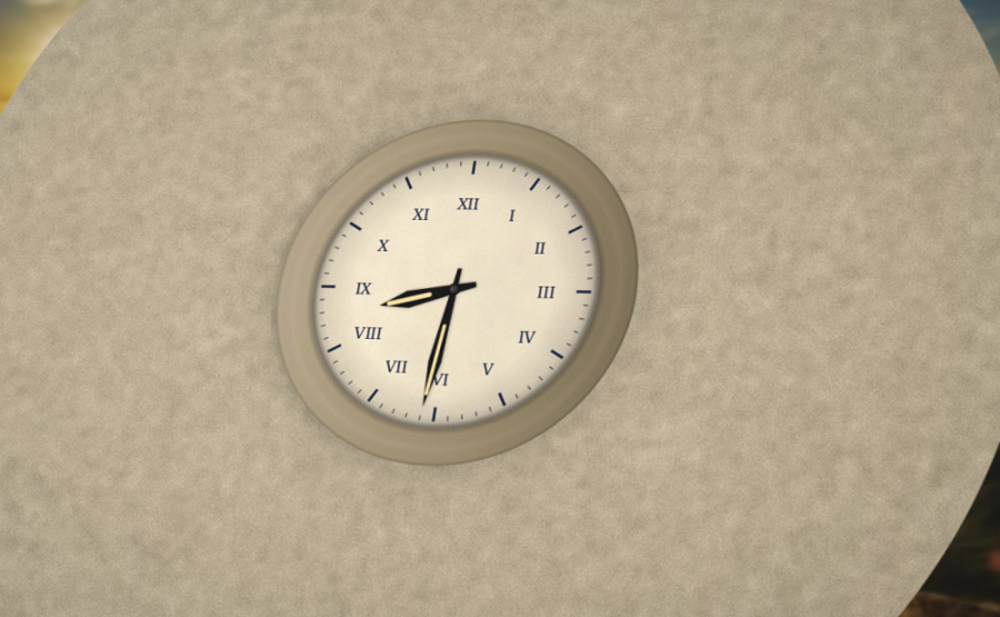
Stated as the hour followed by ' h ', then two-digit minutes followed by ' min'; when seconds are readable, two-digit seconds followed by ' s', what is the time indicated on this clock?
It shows 8 h 31 min
